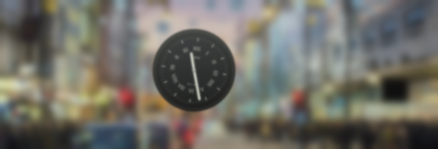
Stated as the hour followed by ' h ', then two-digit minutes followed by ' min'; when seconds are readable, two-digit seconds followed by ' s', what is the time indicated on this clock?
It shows 11 h 27 min
